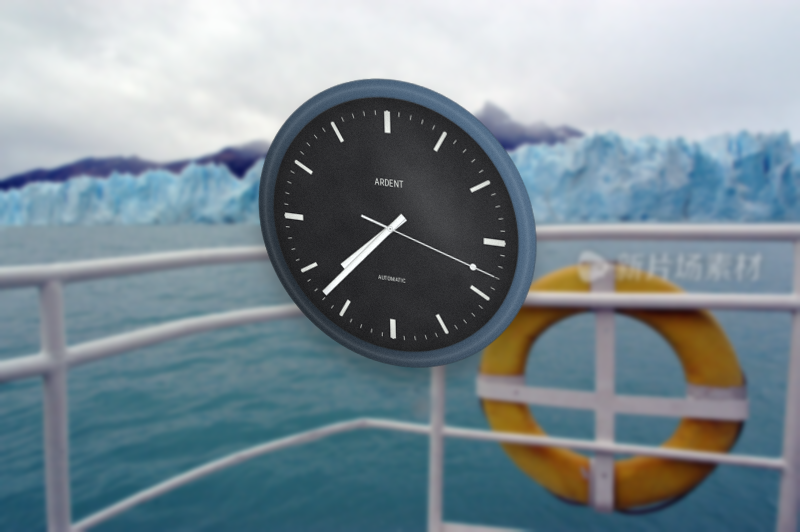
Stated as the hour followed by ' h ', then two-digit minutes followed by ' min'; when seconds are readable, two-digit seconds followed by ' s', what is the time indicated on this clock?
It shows 7 h 37 min 18 s
